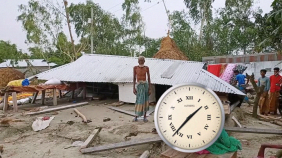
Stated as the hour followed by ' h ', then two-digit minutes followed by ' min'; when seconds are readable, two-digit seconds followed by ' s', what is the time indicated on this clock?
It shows 1 h 37 min
